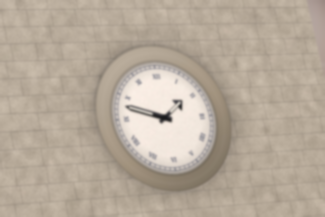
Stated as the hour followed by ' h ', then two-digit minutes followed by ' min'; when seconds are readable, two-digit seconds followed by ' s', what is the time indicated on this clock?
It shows 1 h 48 min
